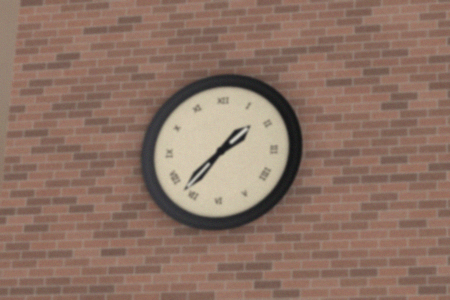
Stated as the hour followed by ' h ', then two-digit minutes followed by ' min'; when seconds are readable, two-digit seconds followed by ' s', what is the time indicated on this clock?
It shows 1 h 37 min
